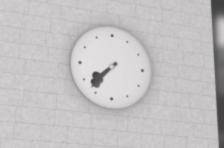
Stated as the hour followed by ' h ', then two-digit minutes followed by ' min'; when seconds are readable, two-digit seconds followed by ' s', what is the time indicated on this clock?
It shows 7 h 37 min
